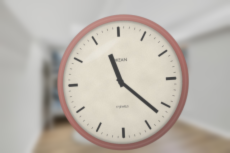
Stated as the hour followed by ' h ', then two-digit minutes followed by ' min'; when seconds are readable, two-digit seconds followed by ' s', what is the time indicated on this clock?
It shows 11 h 22 min
